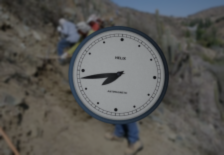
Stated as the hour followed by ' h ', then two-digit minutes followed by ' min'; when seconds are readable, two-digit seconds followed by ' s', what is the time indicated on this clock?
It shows 7 h 43 min
